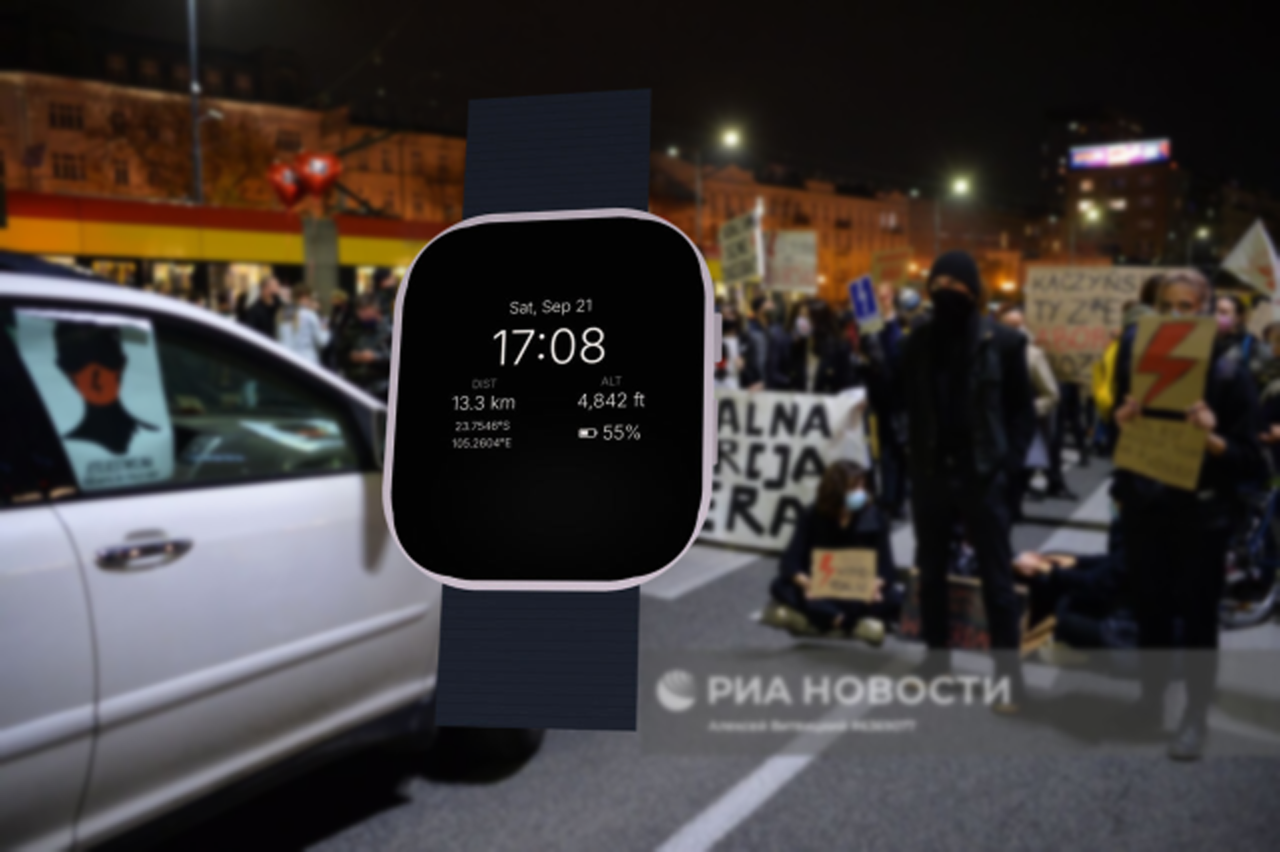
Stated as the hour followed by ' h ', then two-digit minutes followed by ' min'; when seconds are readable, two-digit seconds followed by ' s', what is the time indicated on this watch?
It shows 17 h 08 min
